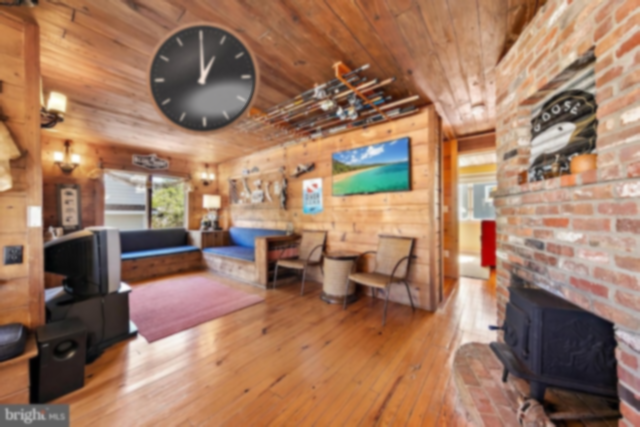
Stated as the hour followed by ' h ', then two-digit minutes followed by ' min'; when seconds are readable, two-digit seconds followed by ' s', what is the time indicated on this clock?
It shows 1 h 00 min
